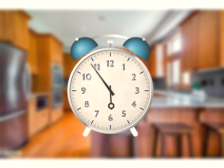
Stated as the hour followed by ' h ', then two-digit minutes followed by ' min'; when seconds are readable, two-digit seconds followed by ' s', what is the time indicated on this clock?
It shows 5 h 54 min
